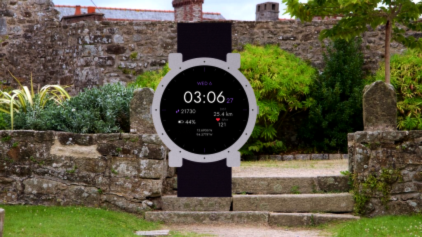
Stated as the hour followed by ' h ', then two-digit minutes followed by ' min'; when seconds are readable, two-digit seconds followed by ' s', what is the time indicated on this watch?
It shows 3 h 06 min
